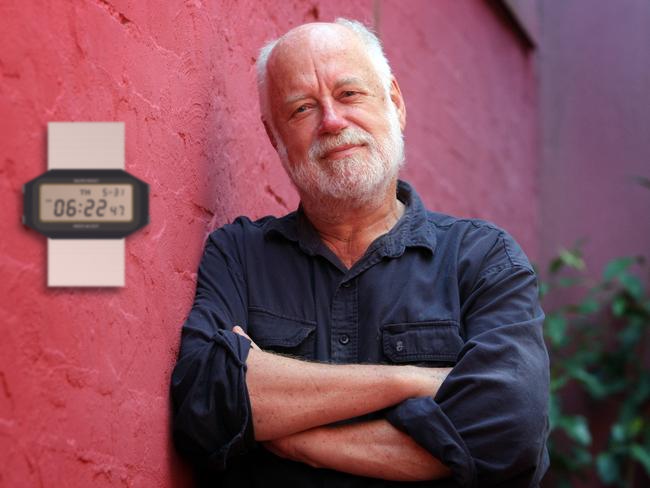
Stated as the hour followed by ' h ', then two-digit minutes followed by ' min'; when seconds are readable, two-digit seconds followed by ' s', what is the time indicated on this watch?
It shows 6 h 22 min
